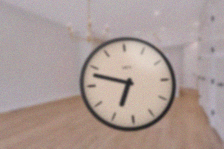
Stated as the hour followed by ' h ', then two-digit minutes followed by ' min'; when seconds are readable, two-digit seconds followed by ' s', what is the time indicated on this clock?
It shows 6 h 48 min
